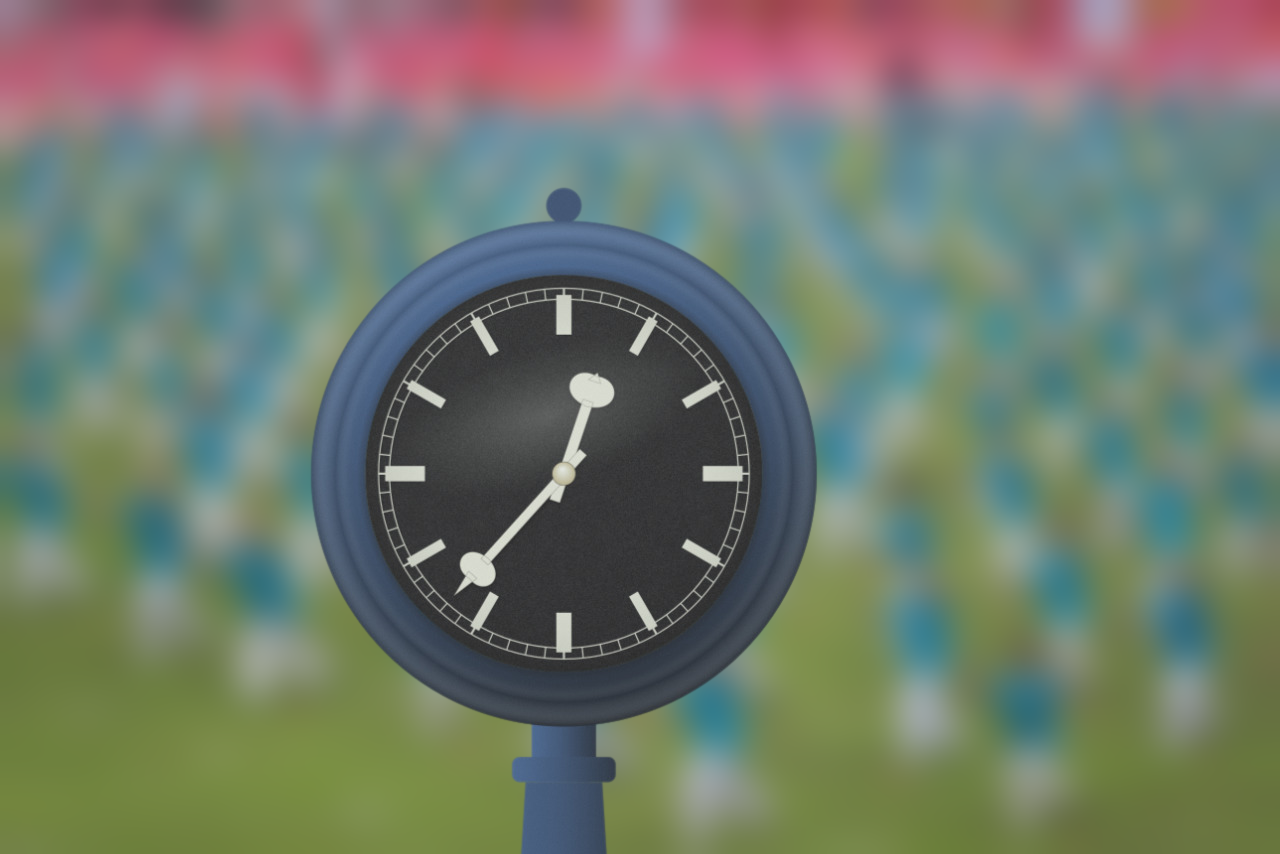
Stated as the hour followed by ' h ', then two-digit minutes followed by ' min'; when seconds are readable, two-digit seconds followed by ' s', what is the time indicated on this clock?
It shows 12 h 37 min
